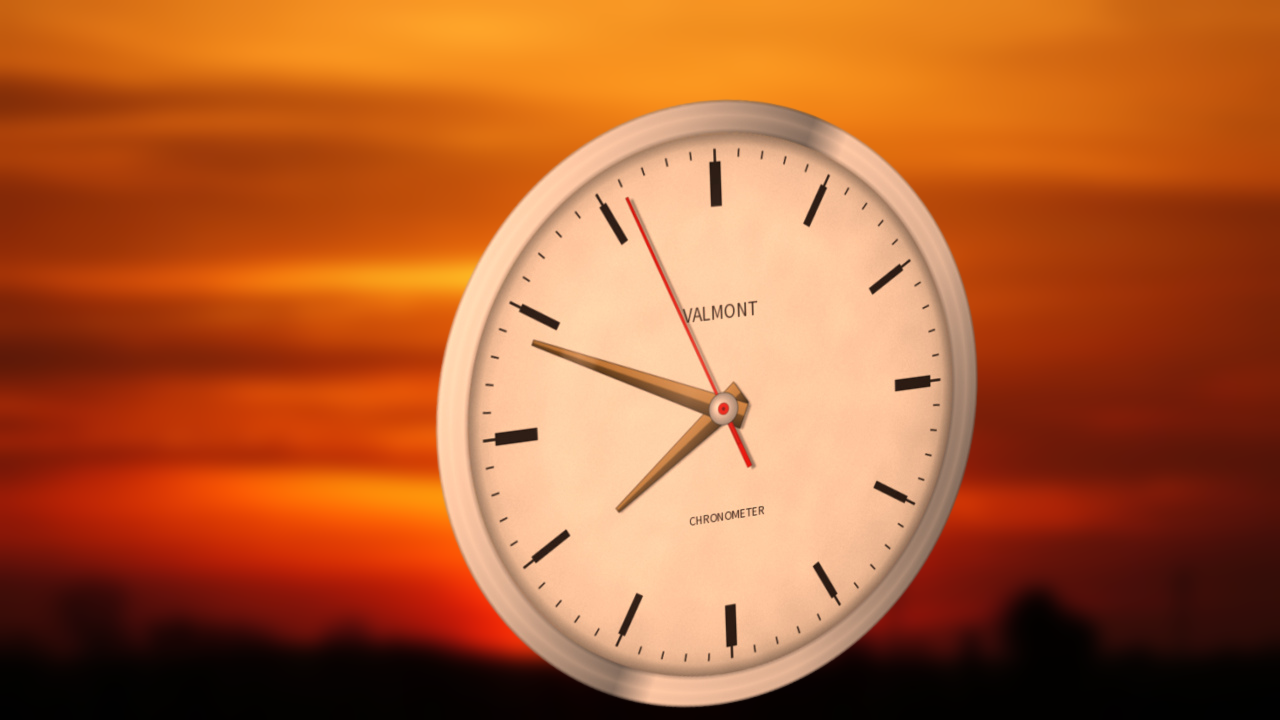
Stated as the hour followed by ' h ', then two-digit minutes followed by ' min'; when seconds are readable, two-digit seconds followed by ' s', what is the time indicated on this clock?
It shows 7 h 48 min 56 s
